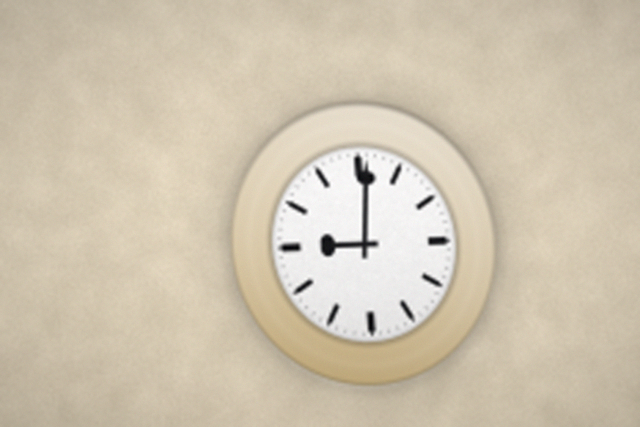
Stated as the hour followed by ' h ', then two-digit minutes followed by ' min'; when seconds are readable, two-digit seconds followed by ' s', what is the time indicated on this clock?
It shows 9 h 01 min
